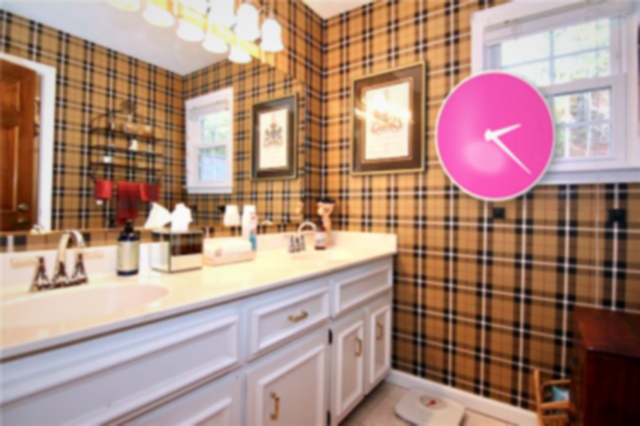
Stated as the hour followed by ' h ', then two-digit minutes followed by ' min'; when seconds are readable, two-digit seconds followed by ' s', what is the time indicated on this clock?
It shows 2 h 22 min
